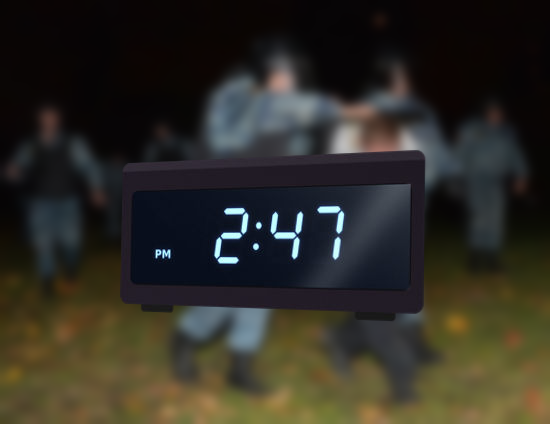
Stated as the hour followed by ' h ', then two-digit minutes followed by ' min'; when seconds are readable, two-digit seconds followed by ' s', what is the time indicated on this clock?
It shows 2 h 47 min
